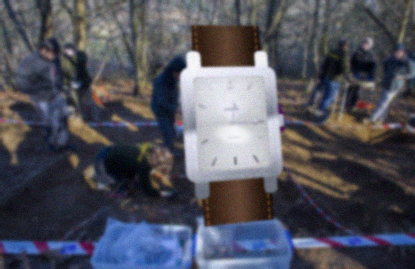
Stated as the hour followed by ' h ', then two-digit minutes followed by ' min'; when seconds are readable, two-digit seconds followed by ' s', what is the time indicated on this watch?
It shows 12 h 15 min
